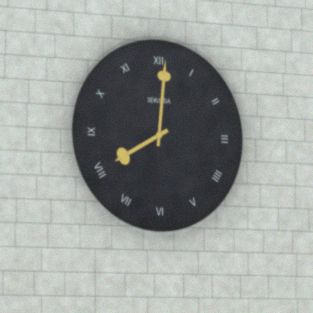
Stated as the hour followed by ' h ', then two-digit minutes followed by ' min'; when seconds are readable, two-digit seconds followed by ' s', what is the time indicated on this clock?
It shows 8 h 01 min
